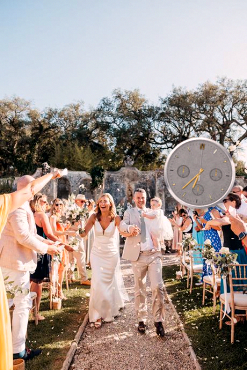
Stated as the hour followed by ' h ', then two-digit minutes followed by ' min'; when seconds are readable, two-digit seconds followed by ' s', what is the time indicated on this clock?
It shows 6 h 37 min
